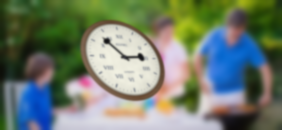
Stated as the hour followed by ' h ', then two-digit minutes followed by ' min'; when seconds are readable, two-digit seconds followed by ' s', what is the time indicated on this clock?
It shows 2 h 53 min
